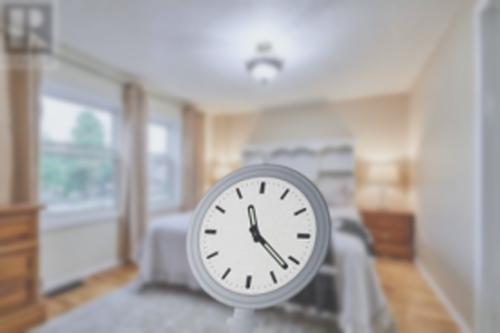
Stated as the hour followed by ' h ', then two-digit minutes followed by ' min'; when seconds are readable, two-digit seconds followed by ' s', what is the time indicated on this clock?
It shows 11 h 22 min
